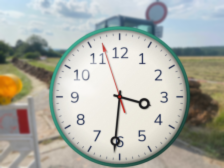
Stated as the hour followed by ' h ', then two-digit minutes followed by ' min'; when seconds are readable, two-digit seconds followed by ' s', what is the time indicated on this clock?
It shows 3 h 30 min 57 s
